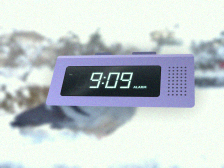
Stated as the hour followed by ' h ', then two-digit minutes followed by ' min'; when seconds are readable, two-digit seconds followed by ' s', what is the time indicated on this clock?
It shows 9 h 09 min
